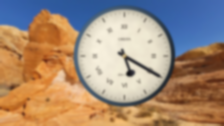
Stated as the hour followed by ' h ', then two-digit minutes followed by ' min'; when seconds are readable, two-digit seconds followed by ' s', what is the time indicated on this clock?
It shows 5 h 20 min
